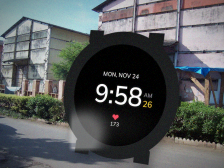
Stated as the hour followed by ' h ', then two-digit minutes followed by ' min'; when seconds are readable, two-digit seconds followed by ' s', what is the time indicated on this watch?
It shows 9 h 58 min 26 s
